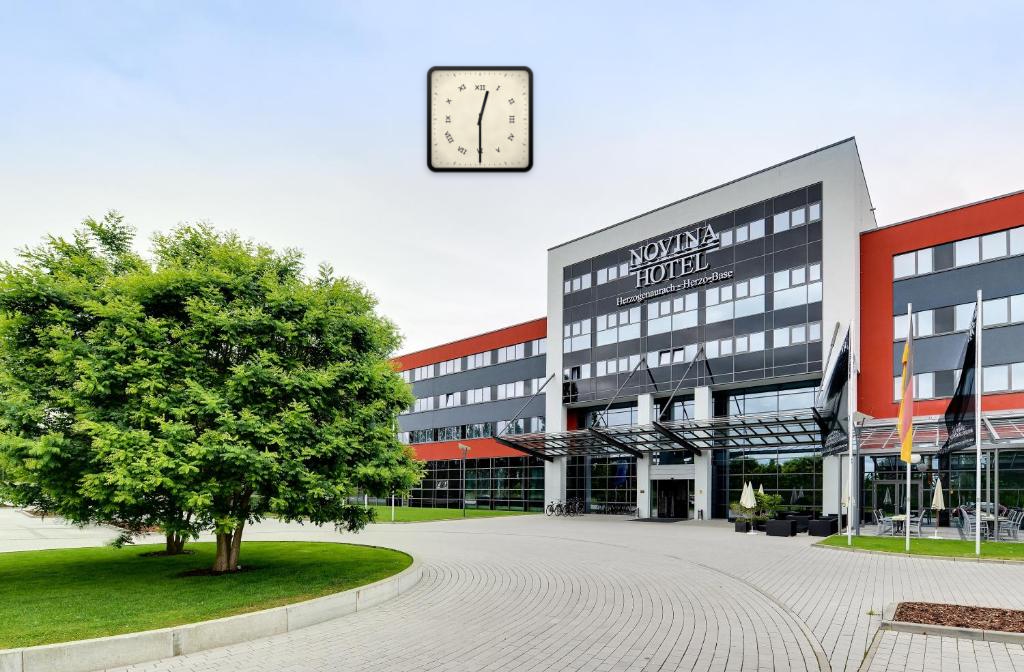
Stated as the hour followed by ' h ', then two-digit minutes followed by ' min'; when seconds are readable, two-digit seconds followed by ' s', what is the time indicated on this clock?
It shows 12 h 30 min
